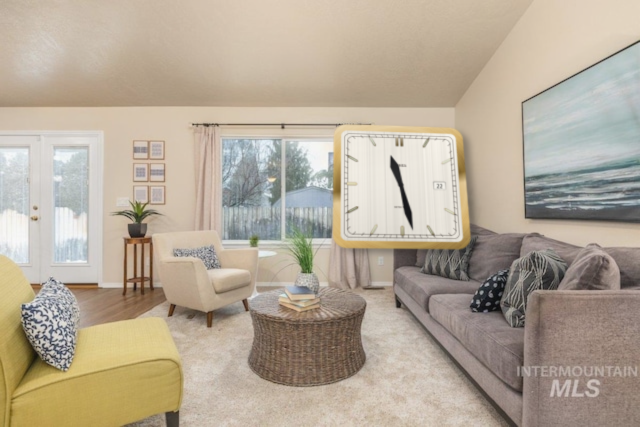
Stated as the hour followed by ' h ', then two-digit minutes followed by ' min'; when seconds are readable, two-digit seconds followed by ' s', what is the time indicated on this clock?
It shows 11 h 28 min
